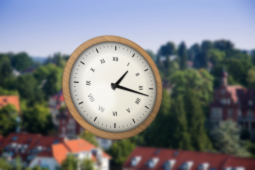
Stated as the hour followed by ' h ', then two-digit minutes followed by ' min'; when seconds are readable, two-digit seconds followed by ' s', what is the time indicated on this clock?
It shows 1 h 17 min
